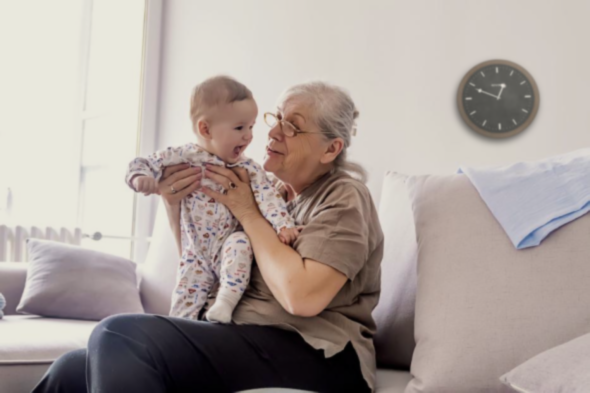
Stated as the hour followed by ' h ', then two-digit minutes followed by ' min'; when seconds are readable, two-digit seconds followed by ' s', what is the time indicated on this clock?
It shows 12 h 49 min
